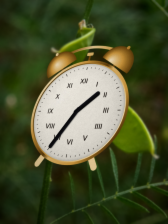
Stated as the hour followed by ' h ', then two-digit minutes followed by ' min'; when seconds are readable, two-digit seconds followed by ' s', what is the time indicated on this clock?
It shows 1 h 35 min
